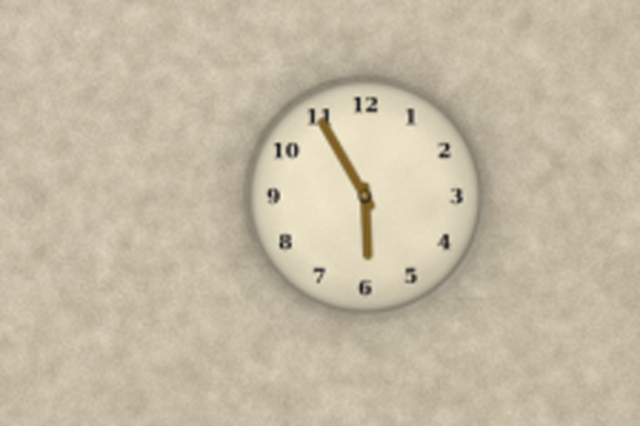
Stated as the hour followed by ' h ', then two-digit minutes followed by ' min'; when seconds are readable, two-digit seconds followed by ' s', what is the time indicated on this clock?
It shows 5 h 55 min
